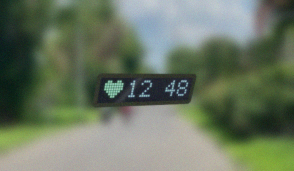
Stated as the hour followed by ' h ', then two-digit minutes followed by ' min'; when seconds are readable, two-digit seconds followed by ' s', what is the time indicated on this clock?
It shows 12 h 48 min
